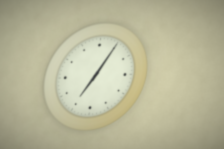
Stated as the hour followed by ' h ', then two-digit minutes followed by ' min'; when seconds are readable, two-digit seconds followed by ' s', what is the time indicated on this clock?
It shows 7 h 05 min
